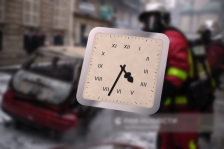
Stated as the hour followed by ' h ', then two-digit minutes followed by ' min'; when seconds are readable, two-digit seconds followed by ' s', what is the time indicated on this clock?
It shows 4 h 33 min
